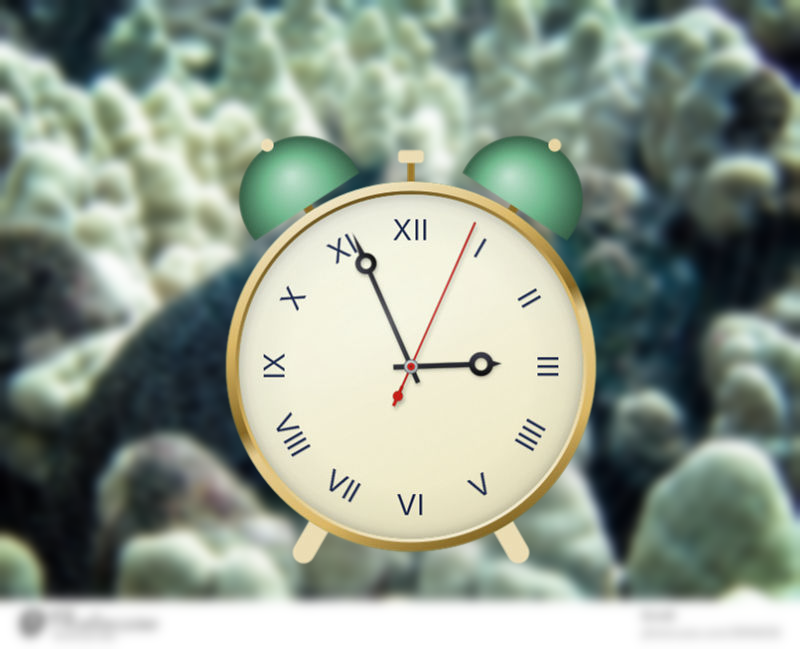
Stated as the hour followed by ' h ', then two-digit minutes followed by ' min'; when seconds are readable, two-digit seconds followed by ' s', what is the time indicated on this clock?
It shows 2 h 56 min 04 s
